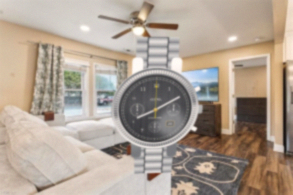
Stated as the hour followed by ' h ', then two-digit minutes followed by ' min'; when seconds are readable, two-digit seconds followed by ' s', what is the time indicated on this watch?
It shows 8 h 10 min
